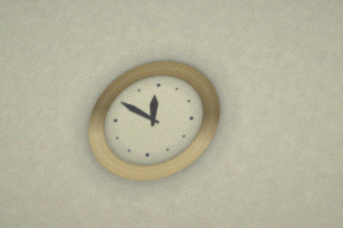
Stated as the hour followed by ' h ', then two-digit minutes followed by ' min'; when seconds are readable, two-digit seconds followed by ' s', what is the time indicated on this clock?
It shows 11 h 50 min
